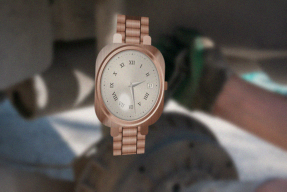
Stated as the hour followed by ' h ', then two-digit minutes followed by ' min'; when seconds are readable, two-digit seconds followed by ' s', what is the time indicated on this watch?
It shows 2 h 28 min
